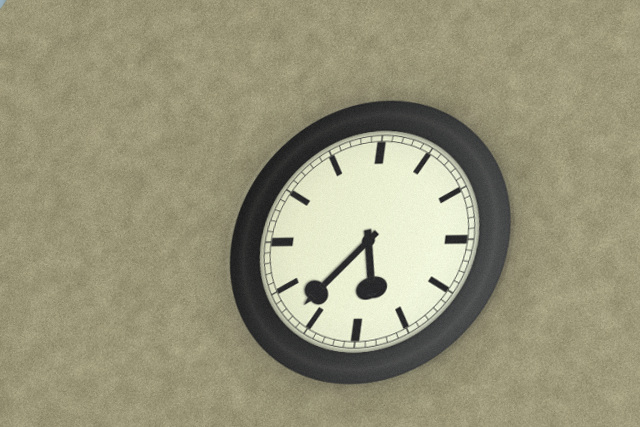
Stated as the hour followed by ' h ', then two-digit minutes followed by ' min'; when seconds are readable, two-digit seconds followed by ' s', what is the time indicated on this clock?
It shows 5 h 37 min
